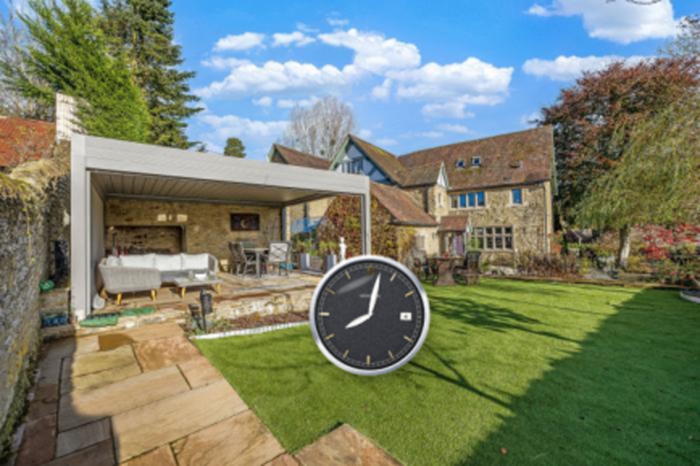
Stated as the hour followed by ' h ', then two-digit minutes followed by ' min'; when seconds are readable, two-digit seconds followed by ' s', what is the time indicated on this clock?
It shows 8 h 02 min
